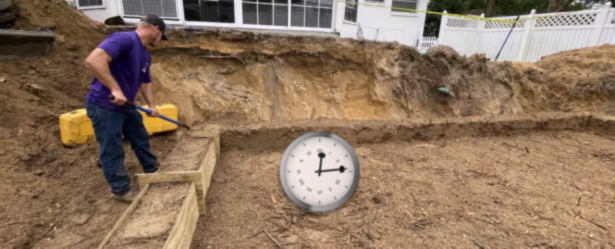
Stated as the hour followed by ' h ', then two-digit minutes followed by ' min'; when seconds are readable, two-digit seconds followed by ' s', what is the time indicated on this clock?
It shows 12 h 14 min
